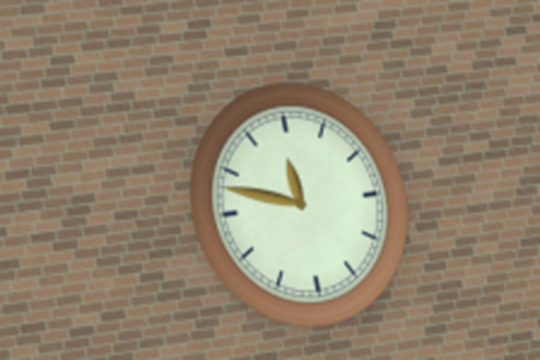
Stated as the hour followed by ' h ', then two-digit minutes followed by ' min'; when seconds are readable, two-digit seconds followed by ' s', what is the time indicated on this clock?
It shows 11 h 48 min
